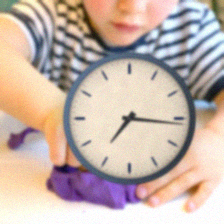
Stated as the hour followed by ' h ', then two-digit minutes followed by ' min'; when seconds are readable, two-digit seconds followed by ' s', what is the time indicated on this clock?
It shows 7 h 16 min
